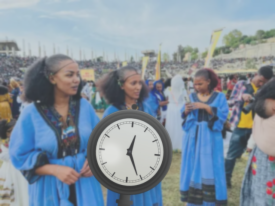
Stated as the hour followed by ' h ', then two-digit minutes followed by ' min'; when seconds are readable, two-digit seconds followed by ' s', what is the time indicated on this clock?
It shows 12 h 26 min
